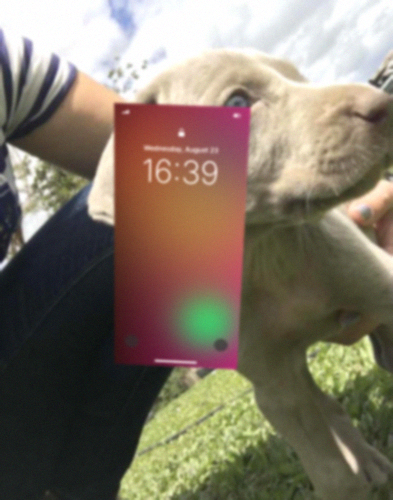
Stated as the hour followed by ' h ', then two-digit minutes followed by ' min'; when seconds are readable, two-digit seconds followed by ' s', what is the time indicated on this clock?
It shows 16 h 39 min
